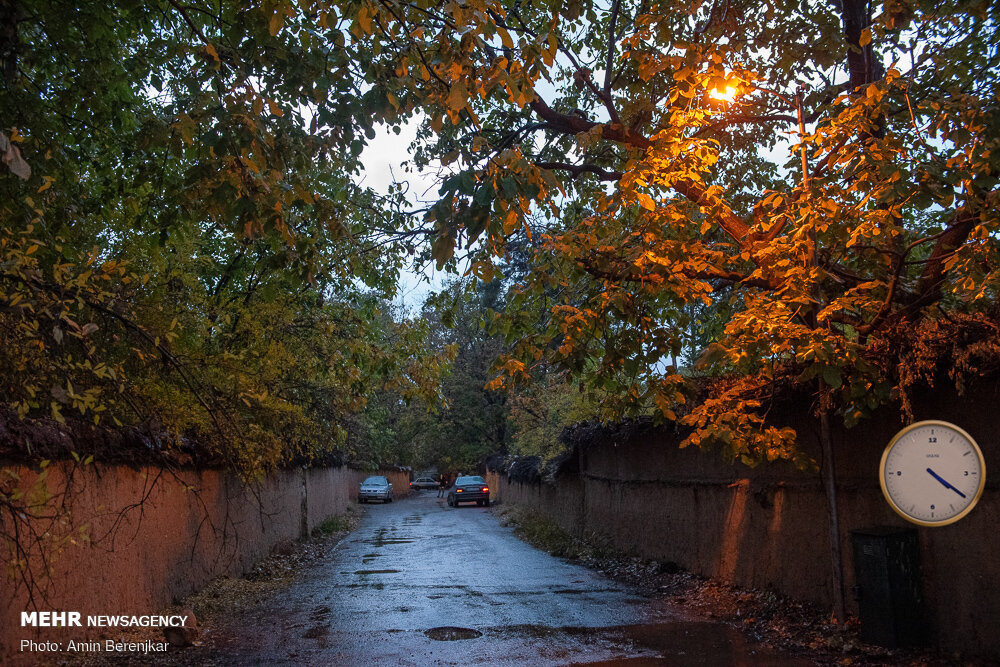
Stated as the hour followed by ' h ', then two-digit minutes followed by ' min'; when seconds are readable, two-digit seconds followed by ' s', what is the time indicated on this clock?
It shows 4 h 21 min
